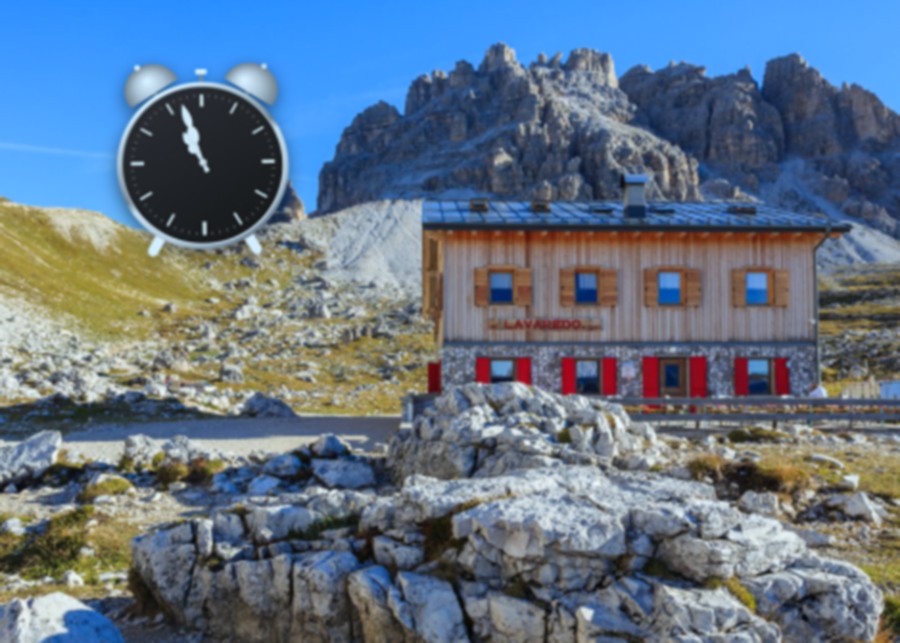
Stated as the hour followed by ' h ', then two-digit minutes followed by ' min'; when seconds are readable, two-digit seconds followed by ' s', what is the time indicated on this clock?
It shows 10 h 57 min
